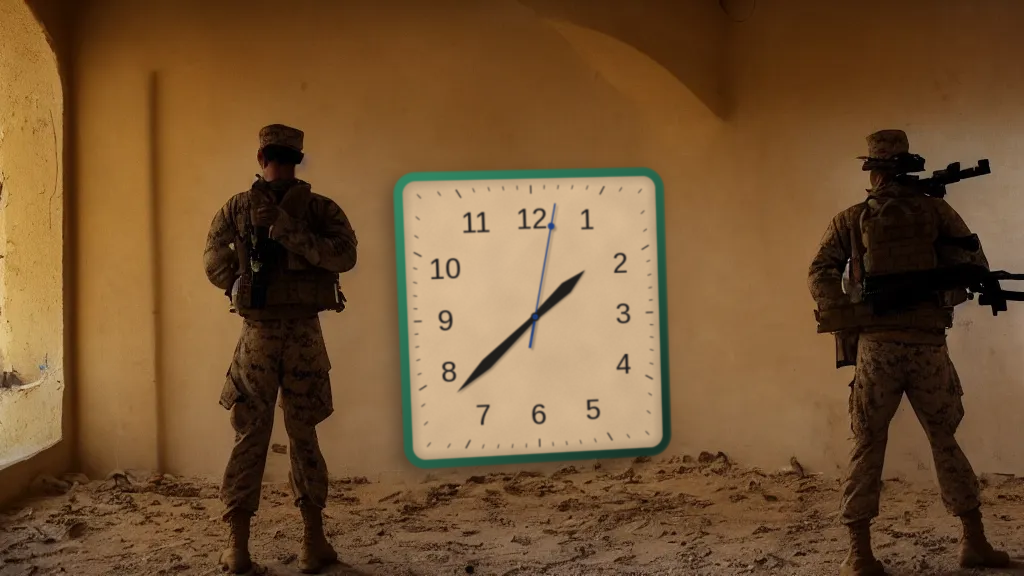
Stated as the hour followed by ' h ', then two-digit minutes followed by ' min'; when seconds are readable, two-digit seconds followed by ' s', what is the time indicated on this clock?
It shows 1 h 38 min 02 s
